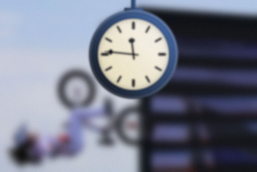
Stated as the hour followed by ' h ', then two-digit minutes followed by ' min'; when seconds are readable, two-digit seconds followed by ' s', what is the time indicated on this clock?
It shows 11 h 46 min
